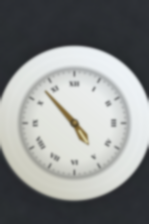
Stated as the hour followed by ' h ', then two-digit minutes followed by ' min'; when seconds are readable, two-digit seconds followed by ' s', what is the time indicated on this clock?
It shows 4 h 53 min
